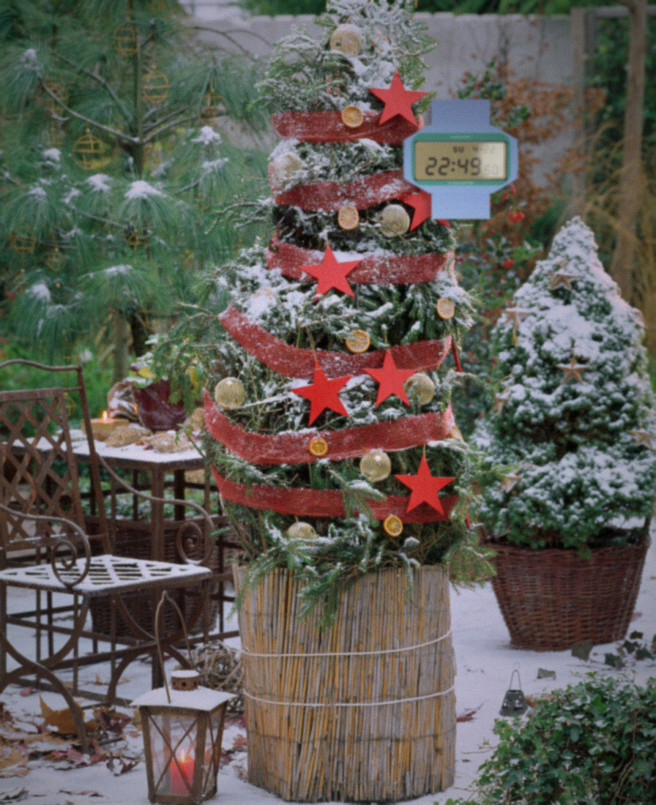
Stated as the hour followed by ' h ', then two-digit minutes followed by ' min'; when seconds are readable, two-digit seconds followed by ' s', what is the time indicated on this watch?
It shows 22 h 49 min
